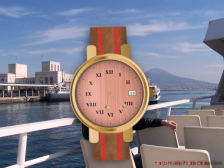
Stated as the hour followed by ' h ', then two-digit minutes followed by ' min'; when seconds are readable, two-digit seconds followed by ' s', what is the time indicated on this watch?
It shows 6 h 22 min
